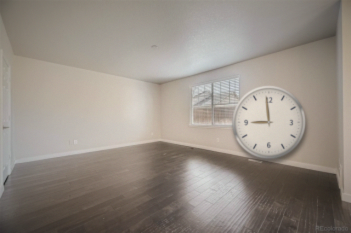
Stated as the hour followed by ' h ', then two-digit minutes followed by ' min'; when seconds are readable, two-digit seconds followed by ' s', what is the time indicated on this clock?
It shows 8 h 59 min
